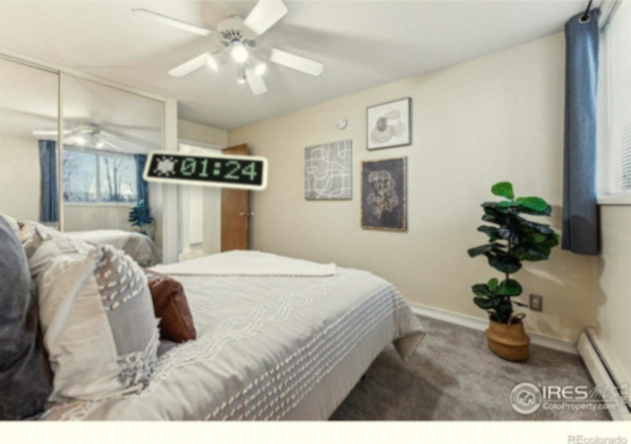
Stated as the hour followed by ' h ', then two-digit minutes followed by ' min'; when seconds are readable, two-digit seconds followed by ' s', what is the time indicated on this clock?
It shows 1 h 24 min
